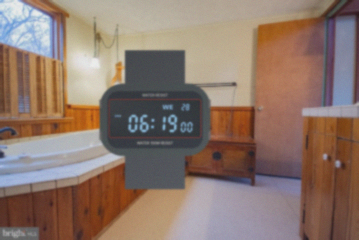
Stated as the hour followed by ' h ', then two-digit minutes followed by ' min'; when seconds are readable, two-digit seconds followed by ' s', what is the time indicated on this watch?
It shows 6 h 19 min 00 s
